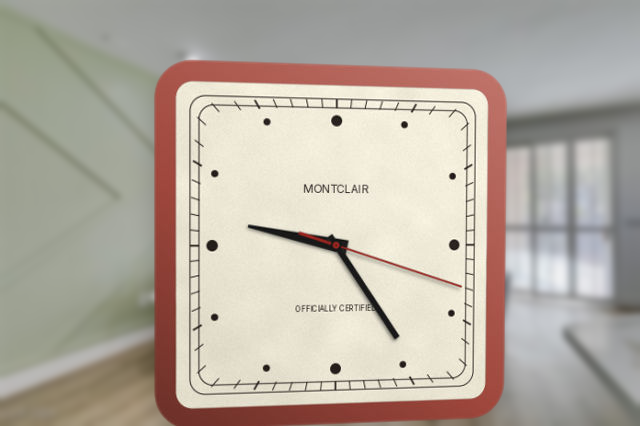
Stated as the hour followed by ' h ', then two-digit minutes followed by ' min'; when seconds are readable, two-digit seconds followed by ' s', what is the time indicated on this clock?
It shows 9 h 24 min 18 s
